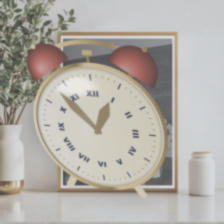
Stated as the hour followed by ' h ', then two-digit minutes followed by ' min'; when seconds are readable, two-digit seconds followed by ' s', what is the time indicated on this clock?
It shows 12 h 53 min
